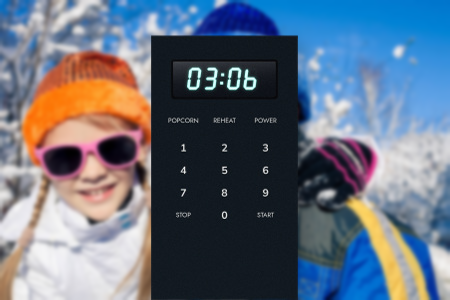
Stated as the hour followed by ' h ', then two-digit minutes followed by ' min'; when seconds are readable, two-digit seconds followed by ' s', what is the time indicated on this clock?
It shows 3 h 06 min
